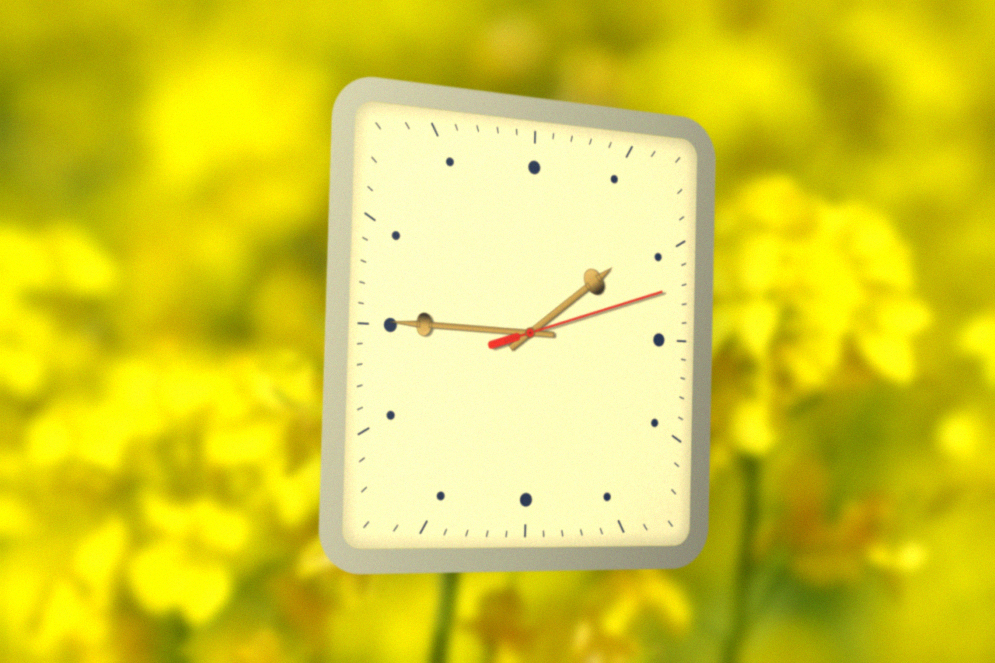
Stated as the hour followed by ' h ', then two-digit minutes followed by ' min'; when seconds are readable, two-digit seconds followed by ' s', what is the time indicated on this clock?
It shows 1 h 45 min 12 s
